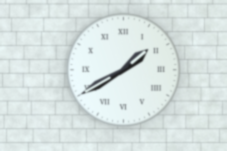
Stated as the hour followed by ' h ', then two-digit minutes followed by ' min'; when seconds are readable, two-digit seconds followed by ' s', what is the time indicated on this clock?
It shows 1 h 40 min
